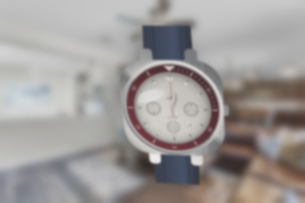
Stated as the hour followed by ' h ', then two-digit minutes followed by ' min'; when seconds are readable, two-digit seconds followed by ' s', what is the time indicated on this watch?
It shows 12 h 30 min
